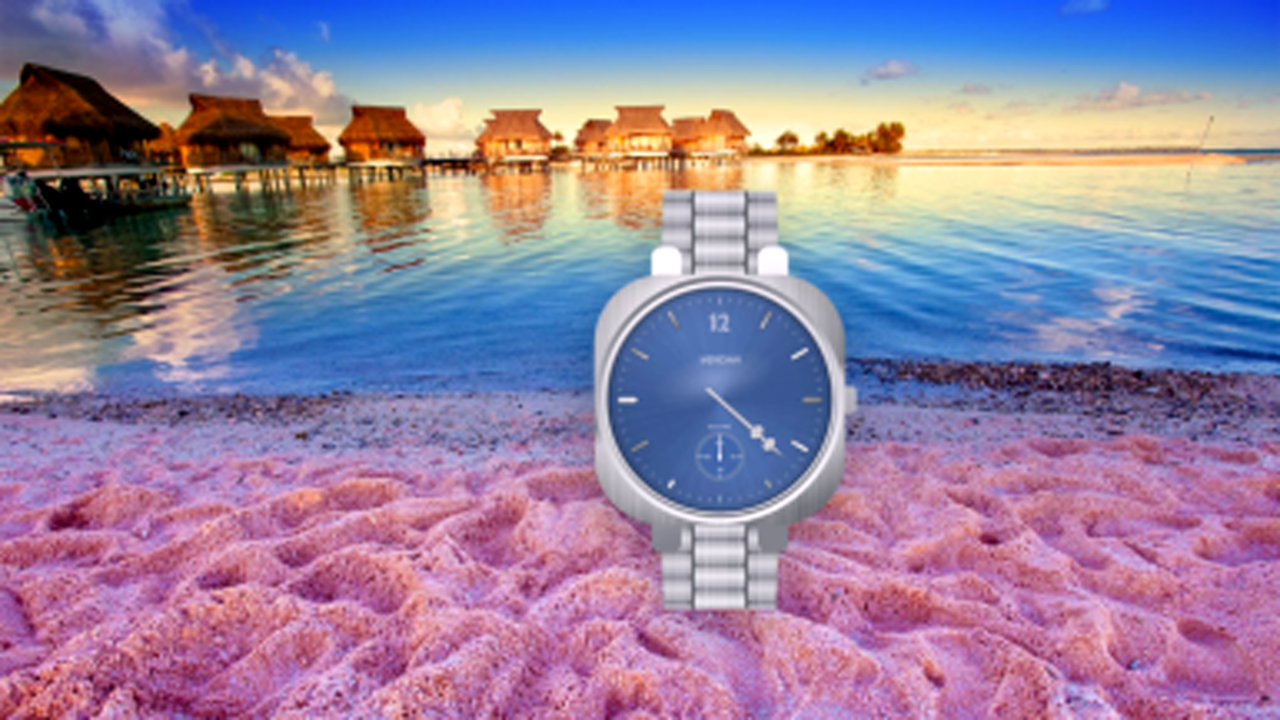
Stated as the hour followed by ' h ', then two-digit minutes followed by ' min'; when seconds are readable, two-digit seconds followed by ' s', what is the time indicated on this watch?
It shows 4 h 22 min
